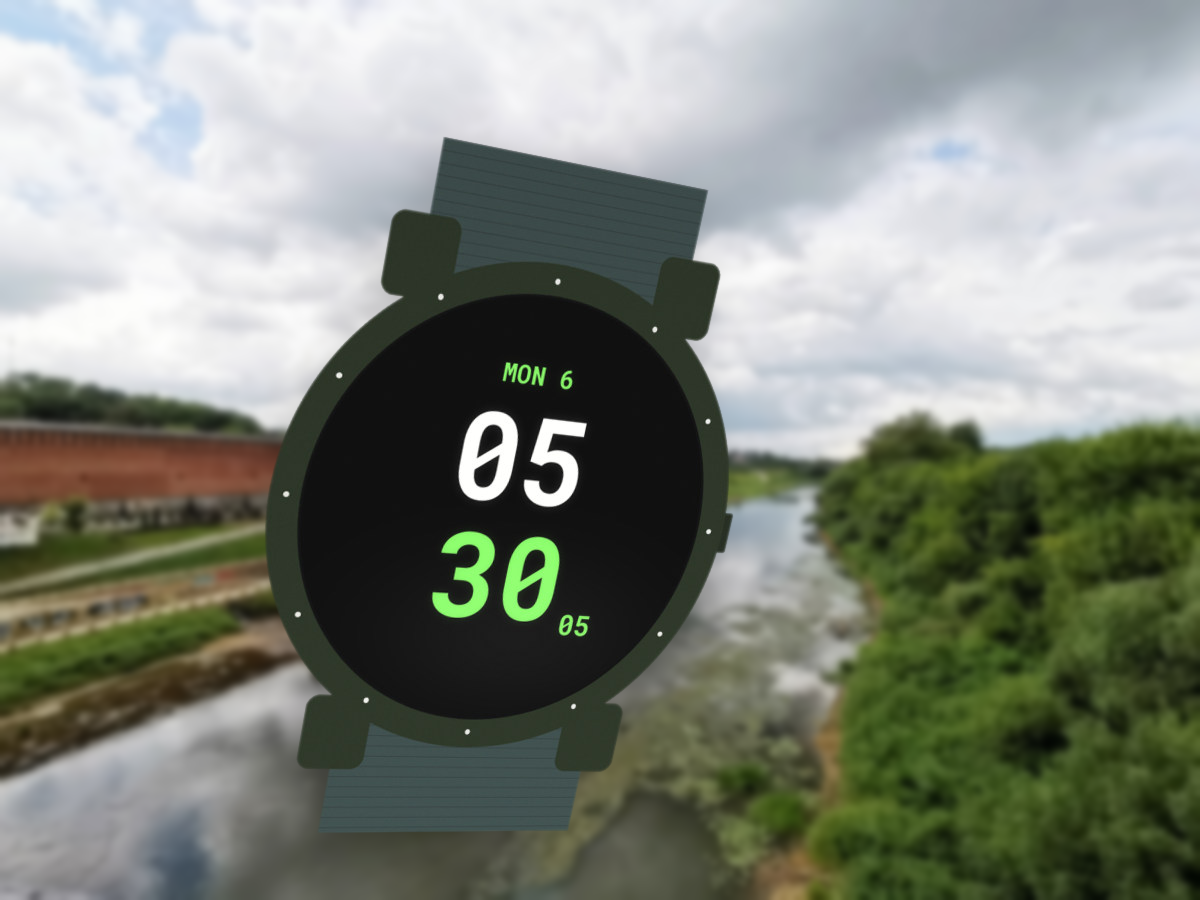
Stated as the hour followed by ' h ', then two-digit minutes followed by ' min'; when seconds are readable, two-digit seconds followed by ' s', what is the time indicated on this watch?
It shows 5 h 30 min 05 s
